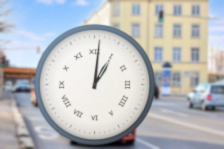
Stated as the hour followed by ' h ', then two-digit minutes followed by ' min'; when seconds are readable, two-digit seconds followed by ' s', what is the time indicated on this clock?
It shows 1 h 01 min
